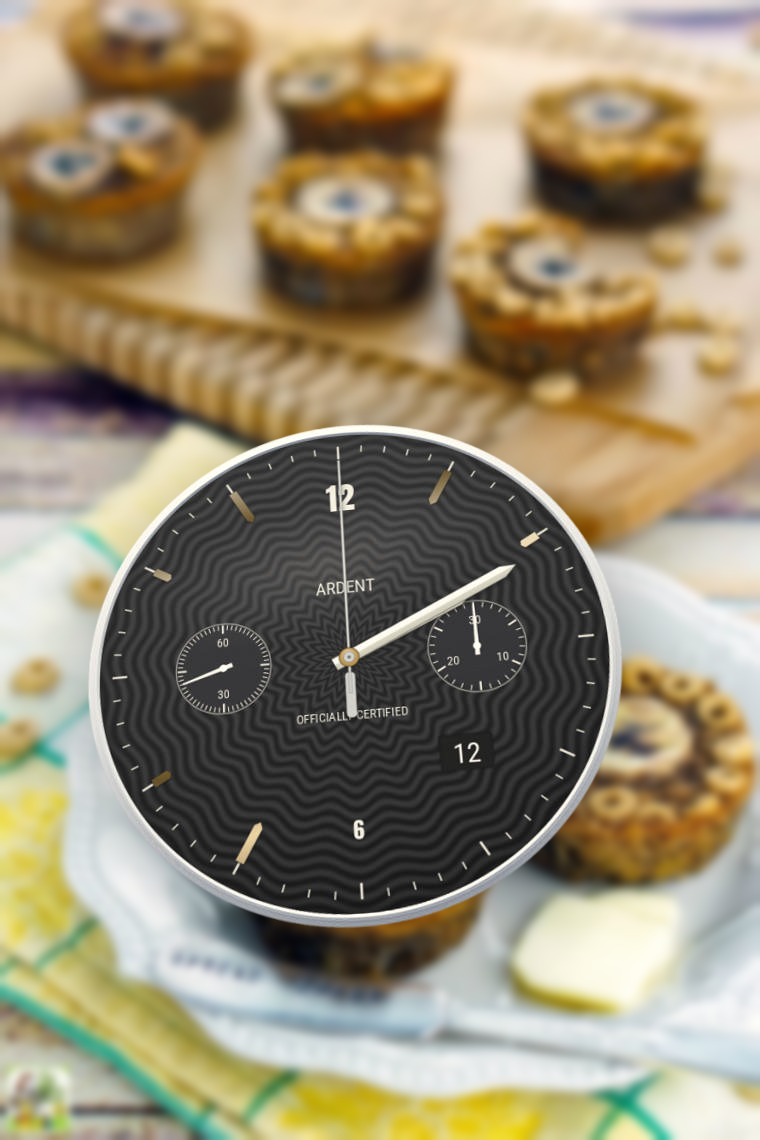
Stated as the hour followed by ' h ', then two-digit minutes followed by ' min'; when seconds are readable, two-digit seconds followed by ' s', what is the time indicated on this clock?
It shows 2 h 10 min 42 s
